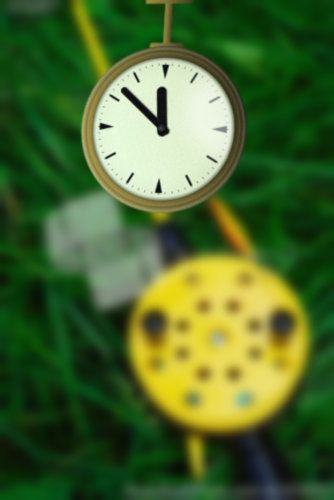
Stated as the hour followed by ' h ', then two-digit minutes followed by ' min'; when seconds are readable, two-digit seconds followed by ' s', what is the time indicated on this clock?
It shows 11 h 52 min
